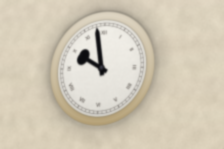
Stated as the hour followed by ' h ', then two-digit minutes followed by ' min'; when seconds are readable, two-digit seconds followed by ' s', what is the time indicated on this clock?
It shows 9 h 58 min
